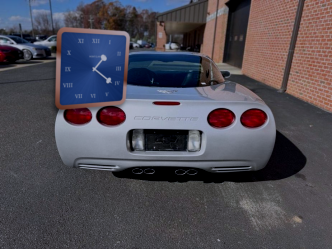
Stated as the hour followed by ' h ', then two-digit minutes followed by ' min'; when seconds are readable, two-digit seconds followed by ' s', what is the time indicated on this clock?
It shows 1 h 21 min
